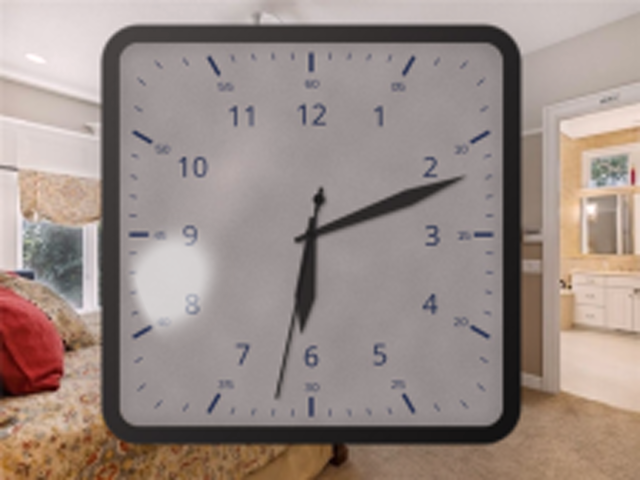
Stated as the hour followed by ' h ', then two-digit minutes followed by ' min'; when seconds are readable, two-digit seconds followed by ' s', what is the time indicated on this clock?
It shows 6 h 11 min 32 s
